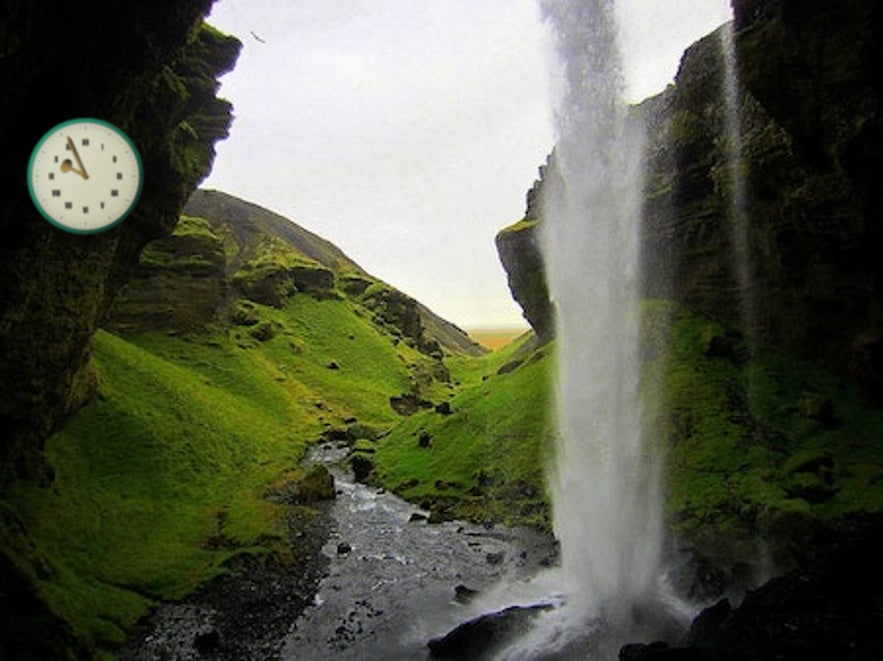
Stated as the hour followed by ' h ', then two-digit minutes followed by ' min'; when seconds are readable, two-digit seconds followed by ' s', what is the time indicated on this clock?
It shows 9 h 56 min
